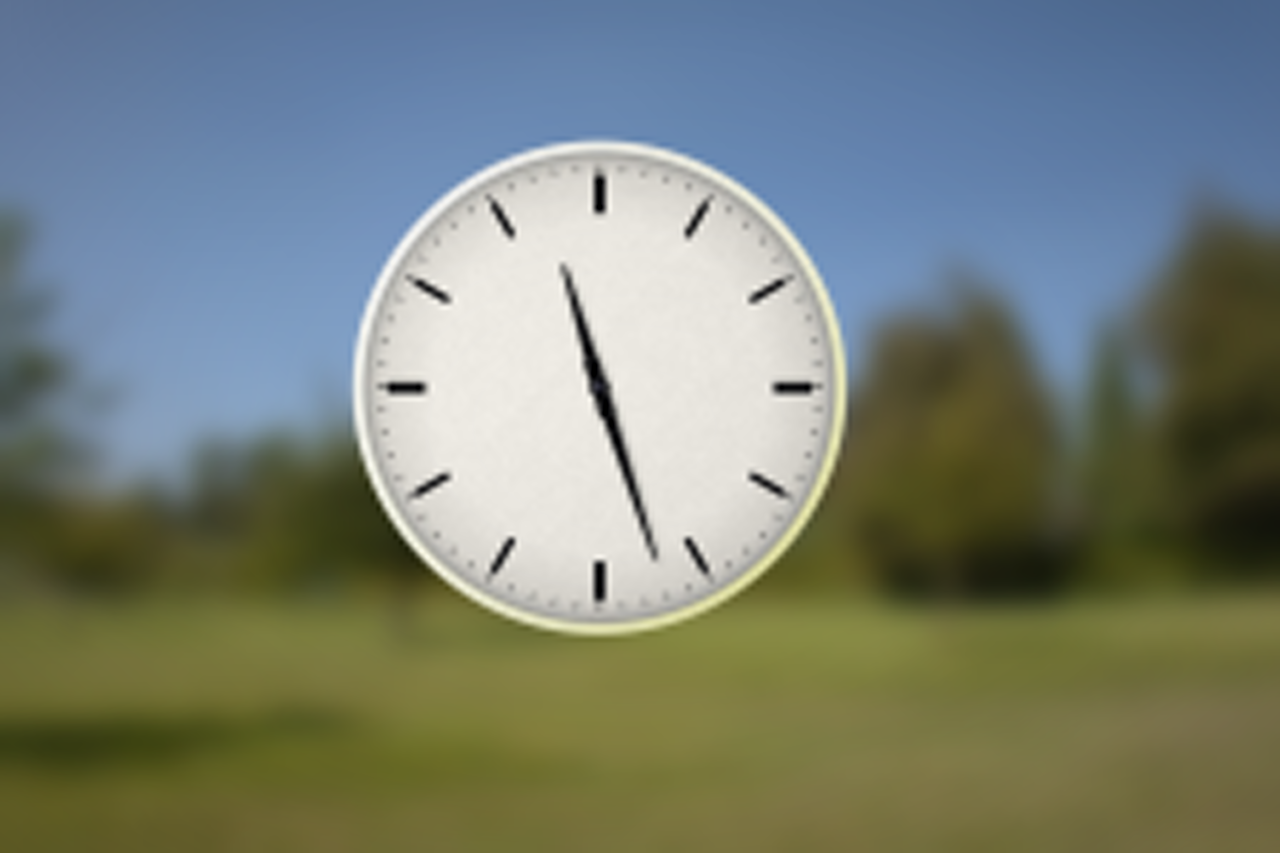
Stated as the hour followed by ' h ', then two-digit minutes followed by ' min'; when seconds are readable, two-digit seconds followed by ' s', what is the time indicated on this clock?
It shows 11 h 27 min
